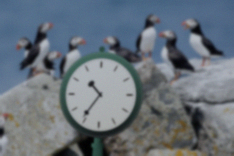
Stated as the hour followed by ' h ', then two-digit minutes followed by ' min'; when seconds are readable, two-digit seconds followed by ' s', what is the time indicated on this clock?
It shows 10 h 36 min
